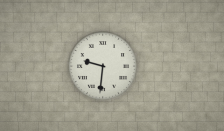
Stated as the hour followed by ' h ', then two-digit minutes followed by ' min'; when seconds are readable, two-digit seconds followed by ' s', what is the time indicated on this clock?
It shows 9 h 31 min
